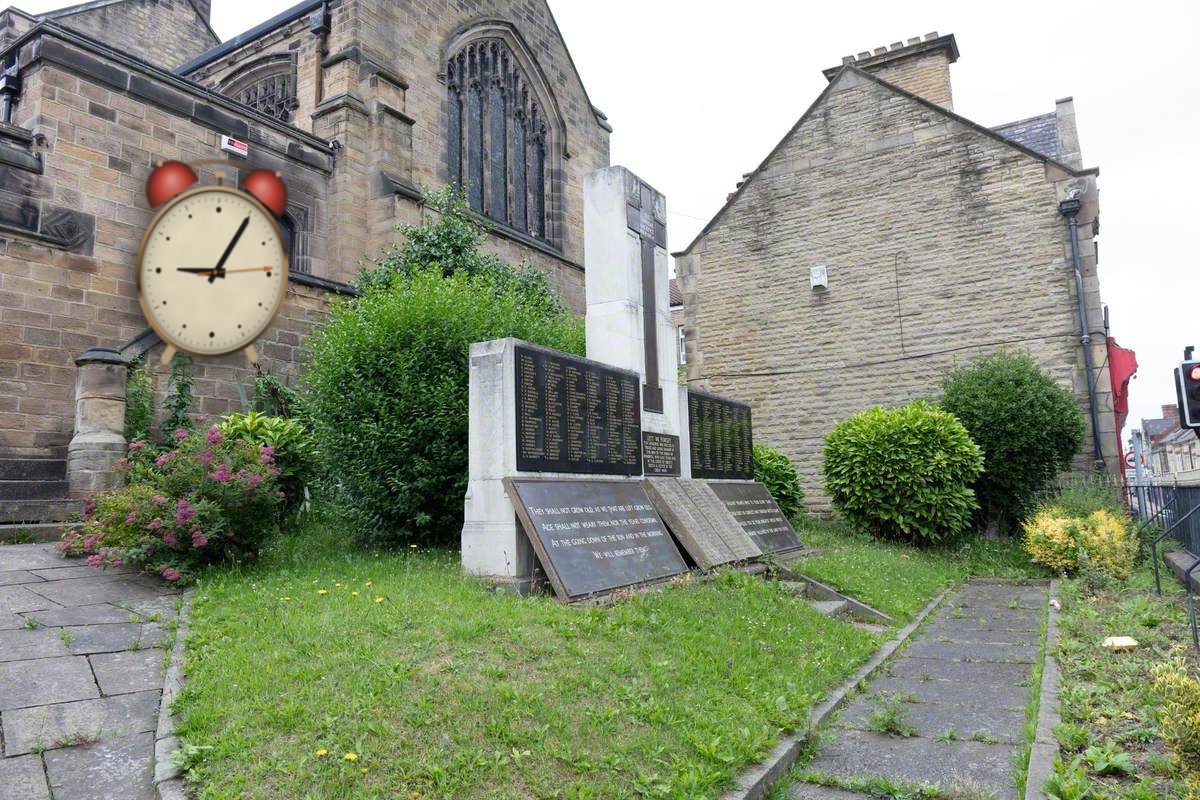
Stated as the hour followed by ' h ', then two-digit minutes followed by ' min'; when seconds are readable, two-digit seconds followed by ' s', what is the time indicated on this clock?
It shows 9 h 05 min 14 s
